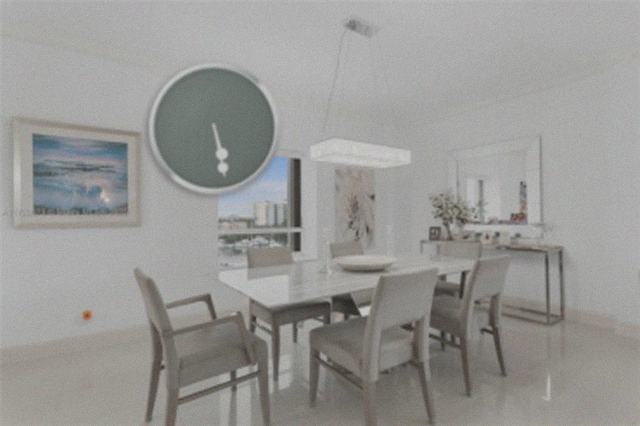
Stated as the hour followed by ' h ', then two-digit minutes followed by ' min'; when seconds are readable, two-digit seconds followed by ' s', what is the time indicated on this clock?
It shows 5 h 28 min
